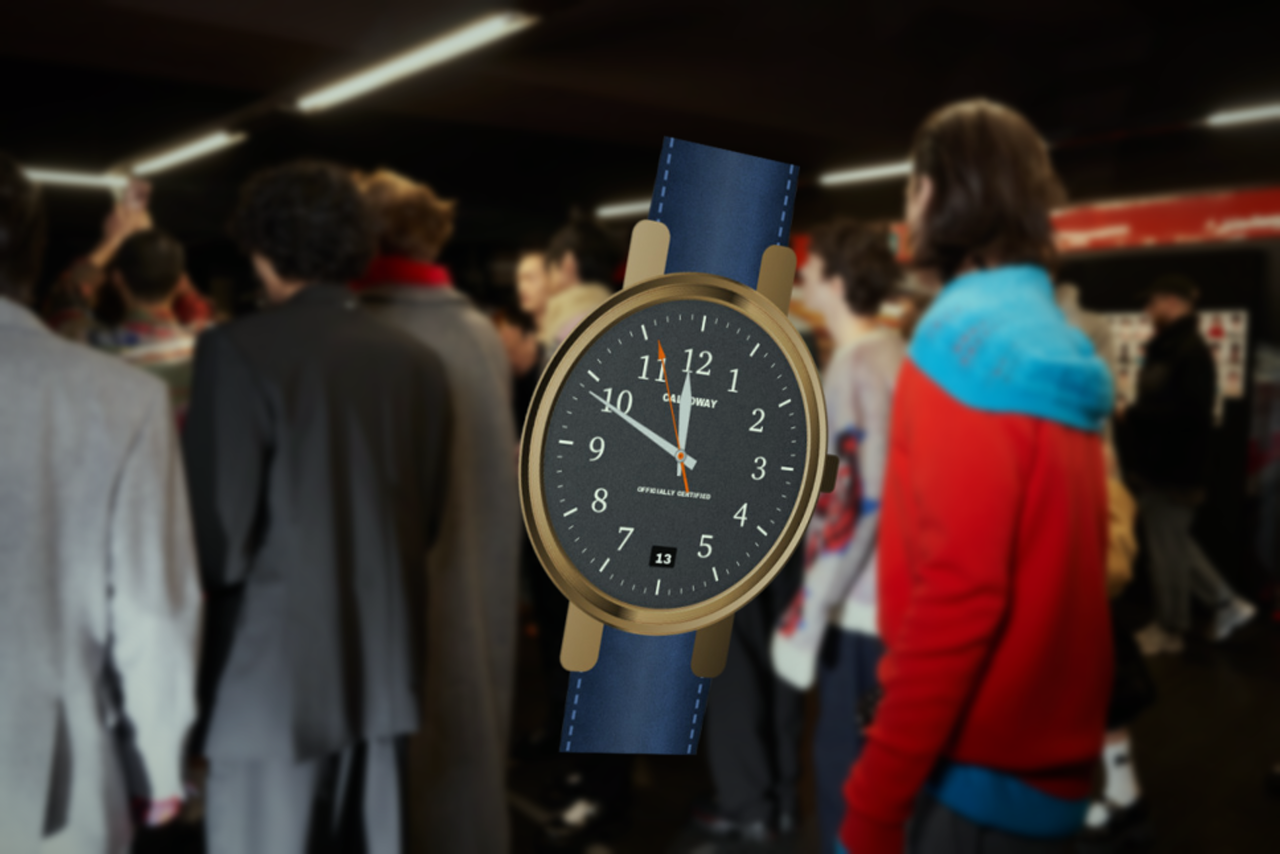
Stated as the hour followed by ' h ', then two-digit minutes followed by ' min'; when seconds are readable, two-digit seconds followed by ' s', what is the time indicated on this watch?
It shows 11 h 48 min 56 s
